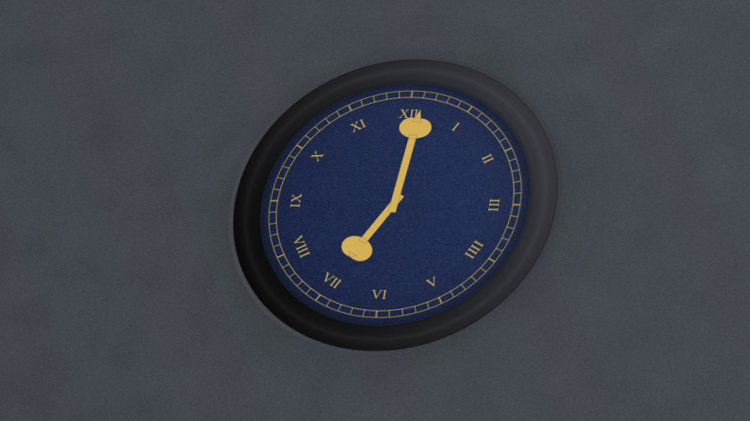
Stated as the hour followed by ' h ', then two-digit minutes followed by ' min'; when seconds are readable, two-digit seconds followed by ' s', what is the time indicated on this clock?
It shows 7 h 01 min
